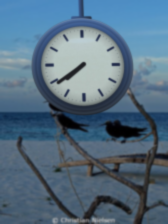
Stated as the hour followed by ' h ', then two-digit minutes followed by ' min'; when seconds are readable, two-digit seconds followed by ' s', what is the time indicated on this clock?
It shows 7 h 39 min
